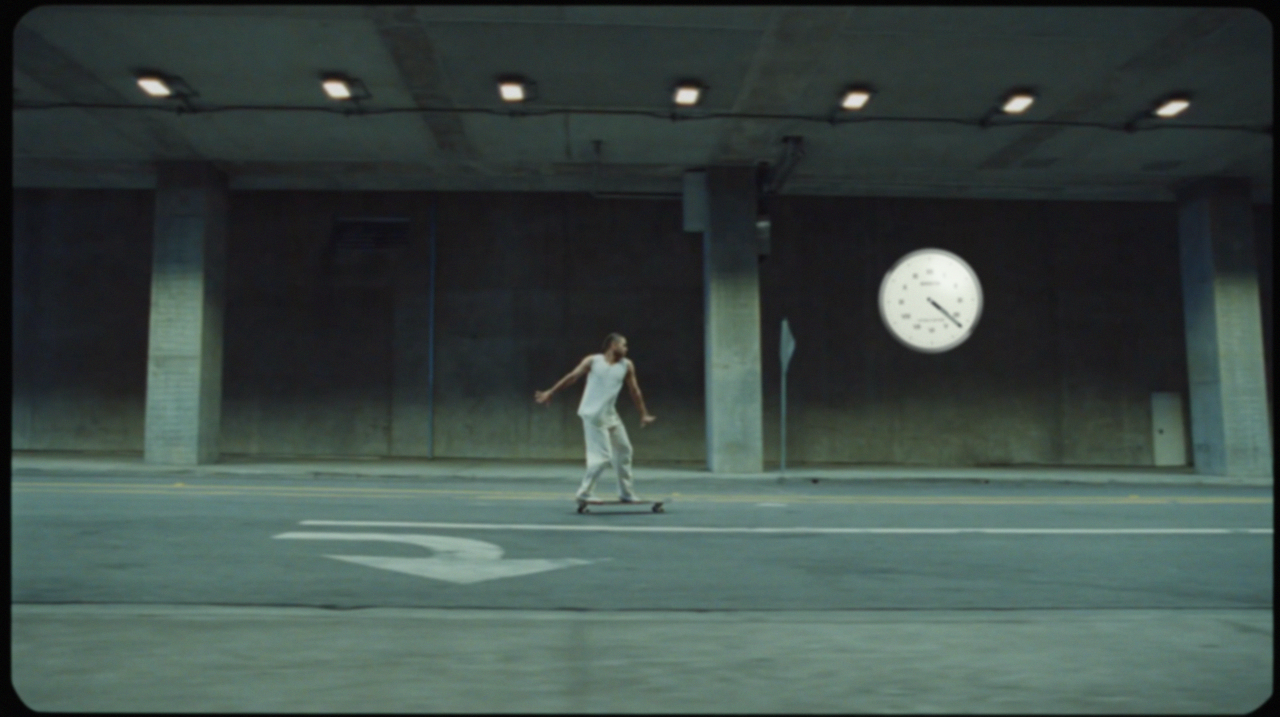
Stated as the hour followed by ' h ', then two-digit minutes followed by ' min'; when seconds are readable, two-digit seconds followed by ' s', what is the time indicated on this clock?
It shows 4 h 22 min
